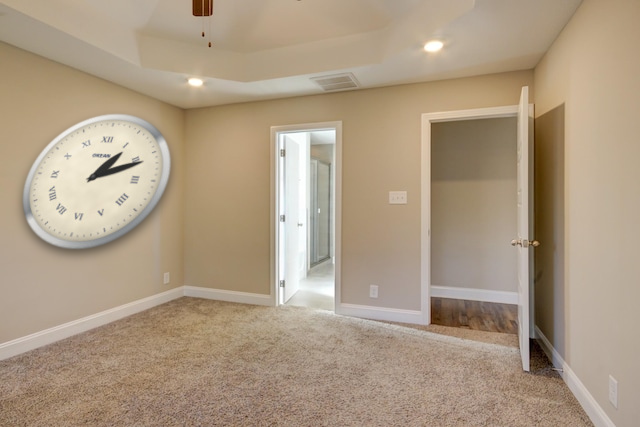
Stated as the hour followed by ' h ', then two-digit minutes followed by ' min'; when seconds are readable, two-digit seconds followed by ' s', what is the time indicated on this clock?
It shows 1 h 11 min
